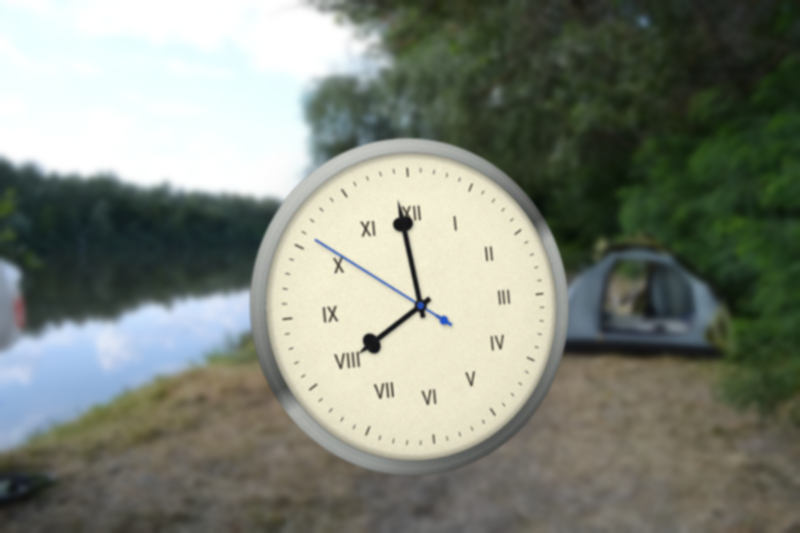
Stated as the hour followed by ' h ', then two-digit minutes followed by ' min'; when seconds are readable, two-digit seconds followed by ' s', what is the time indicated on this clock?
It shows 7 h 58 min 51 s
